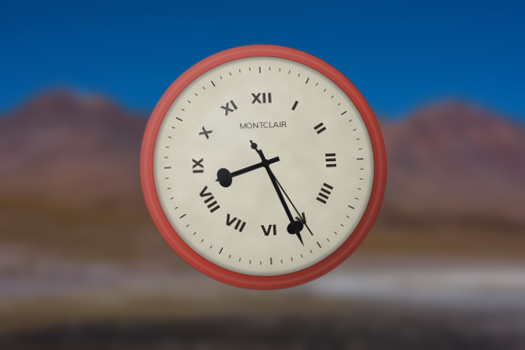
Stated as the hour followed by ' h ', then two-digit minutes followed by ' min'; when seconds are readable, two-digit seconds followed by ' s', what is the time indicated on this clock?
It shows 8 h 26 min 25 s
